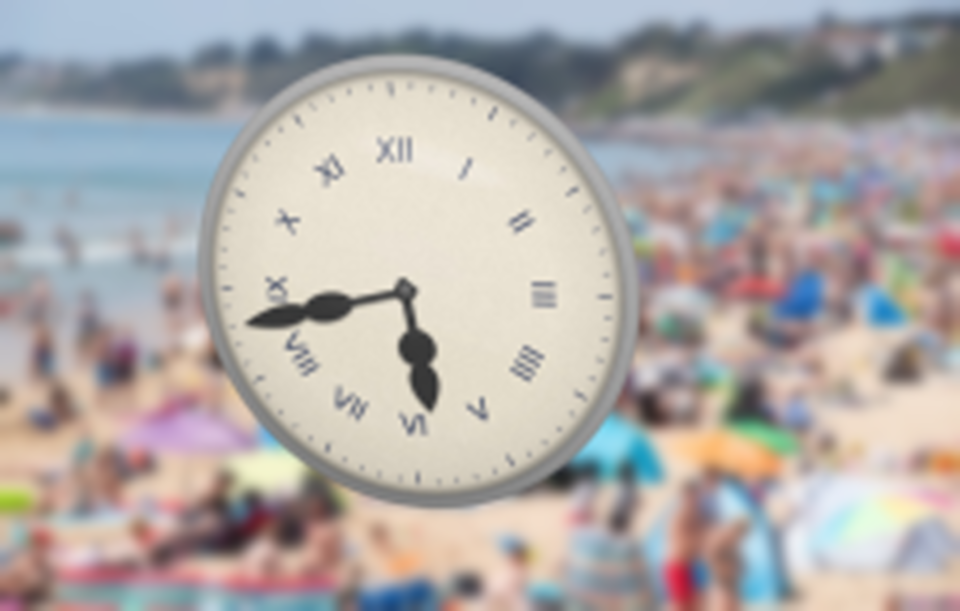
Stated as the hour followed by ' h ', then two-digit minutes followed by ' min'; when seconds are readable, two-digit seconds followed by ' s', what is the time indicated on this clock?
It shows 5 h 43 min
